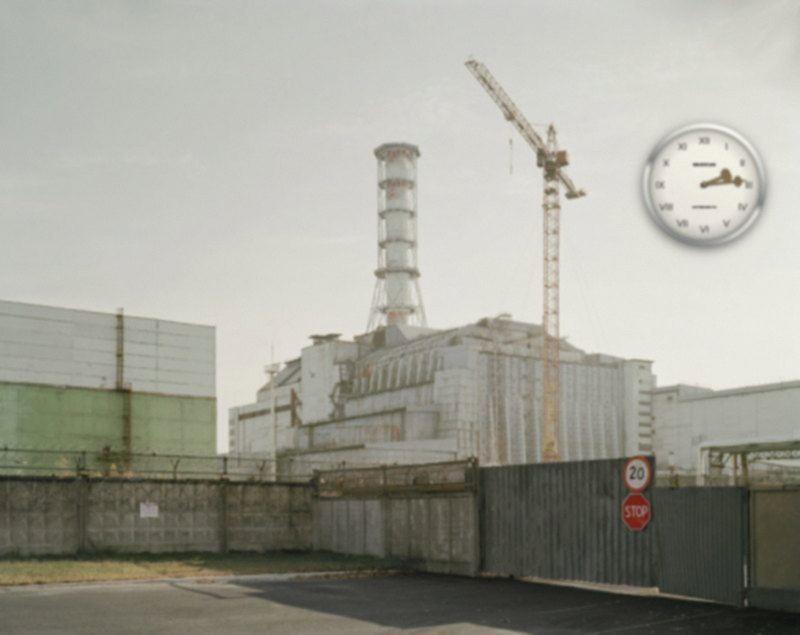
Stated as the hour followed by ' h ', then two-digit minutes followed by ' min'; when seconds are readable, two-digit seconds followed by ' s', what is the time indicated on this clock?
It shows 2 h 14 min
